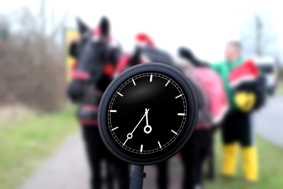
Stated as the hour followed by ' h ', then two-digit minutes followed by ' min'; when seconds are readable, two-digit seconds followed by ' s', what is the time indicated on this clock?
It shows 5 h 35 min
